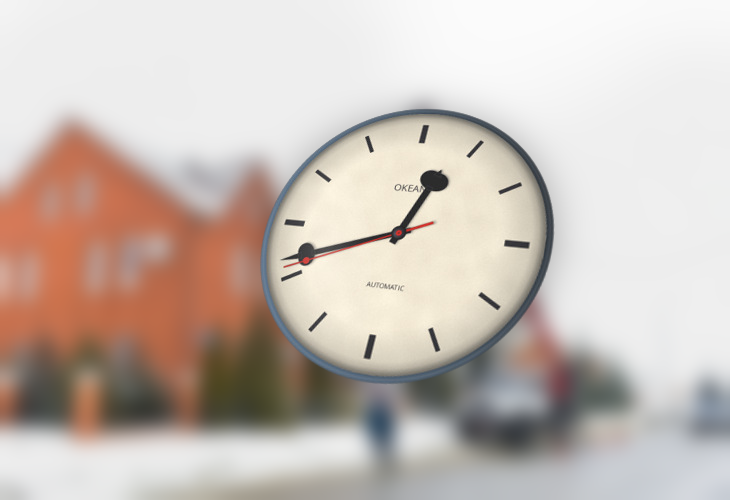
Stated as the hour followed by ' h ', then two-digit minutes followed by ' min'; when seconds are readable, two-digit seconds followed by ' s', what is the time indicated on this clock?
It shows 12 h 41 min 41 s
